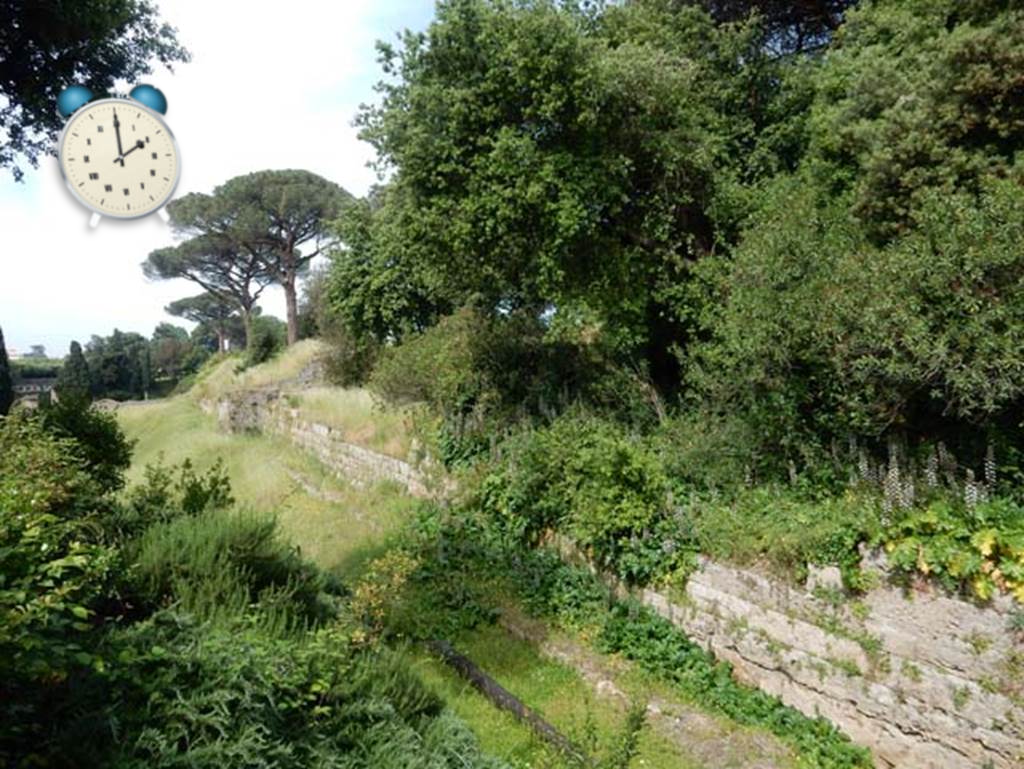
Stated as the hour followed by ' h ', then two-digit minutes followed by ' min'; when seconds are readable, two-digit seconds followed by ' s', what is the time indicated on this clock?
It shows 2 h 00 min
